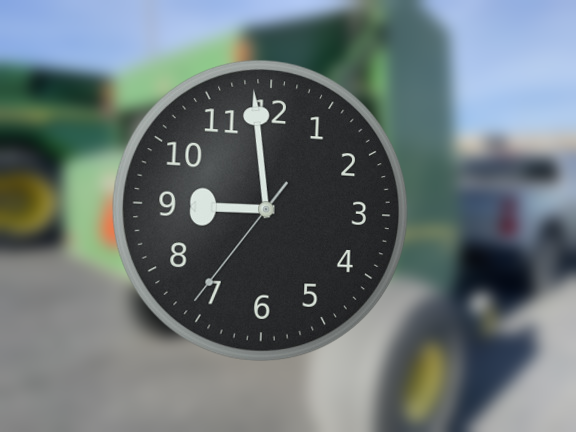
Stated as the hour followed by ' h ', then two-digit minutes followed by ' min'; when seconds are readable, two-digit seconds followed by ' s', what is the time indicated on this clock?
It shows 8 h 58 min 36 s
